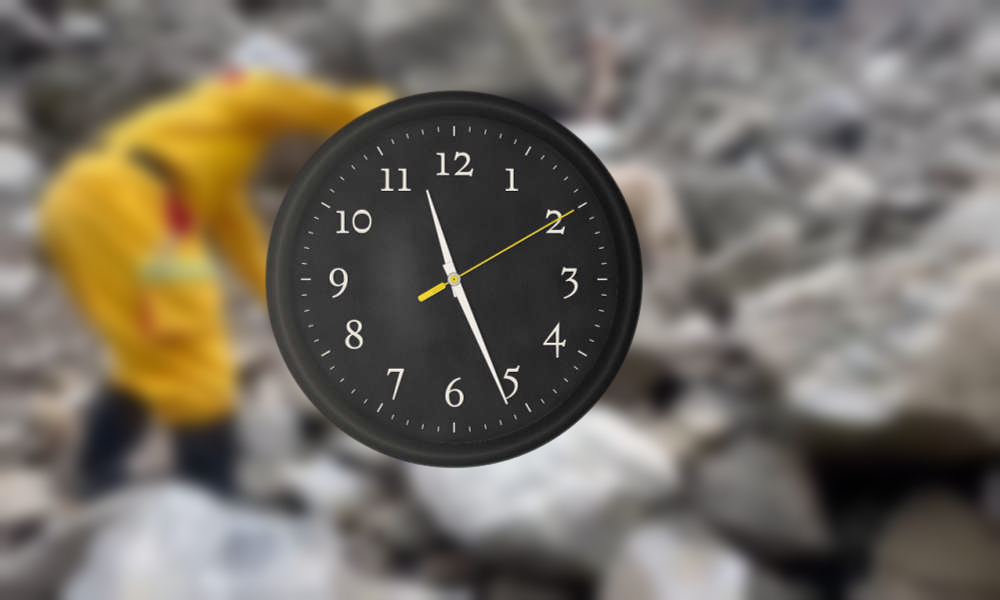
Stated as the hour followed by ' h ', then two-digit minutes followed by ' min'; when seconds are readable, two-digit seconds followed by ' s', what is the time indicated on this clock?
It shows 11 h 26 min 10 s
